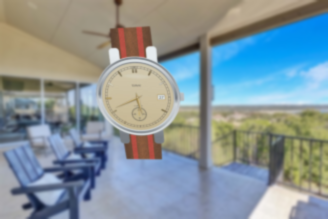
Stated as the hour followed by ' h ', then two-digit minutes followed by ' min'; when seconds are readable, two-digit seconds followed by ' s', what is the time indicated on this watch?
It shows 5 h 41 min
